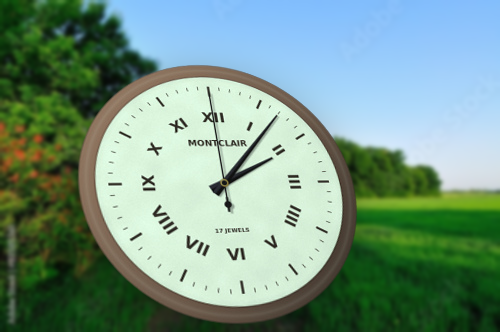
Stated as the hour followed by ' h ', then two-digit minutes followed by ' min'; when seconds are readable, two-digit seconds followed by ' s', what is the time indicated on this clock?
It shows 2 h 07 min 00 s
